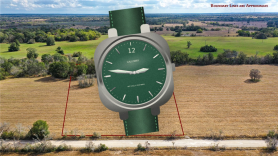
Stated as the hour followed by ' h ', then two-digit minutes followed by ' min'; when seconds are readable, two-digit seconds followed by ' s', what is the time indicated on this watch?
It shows 2 h 47 min
